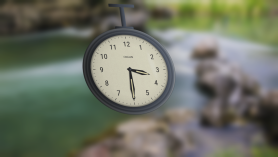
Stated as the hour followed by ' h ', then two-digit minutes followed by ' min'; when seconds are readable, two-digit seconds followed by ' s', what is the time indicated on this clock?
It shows 3 h 30 min
